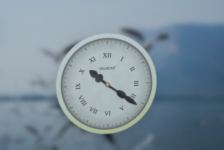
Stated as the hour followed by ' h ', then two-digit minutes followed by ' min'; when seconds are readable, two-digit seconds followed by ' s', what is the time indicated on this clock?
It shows 10 h 21 min
